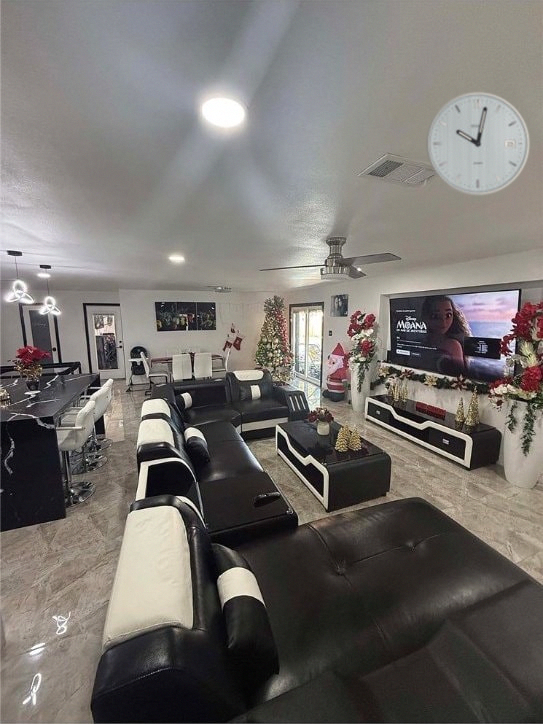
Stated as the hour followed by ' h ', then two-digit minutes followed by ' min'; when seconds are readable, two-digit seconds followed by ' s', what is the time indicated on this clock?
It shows 10 h 02 min
